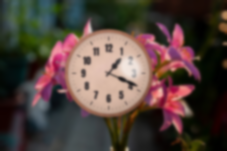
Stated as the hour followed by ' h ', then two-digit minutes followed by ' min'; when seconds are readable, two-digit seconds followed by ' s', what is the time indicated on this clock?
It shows 1 h 19 min
